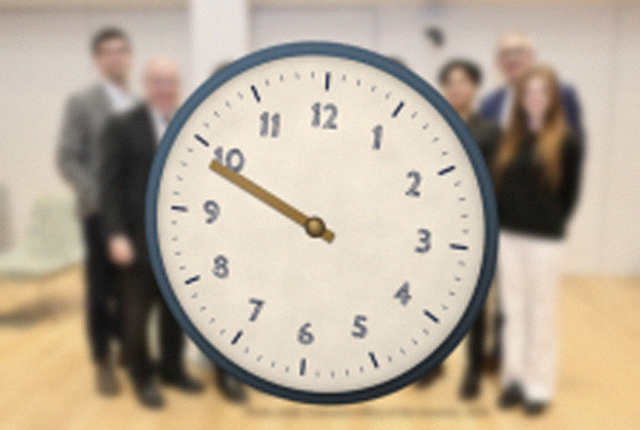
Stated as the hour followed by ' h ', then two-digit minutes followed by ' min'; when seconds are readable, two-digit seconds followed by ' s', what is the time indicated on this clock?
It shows 9 h 49 min
